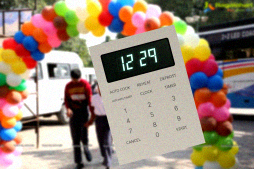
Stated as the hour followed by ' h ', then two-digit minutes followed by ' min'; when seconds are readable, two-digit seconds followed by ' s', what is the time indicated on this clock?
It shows 12 h 29 min
